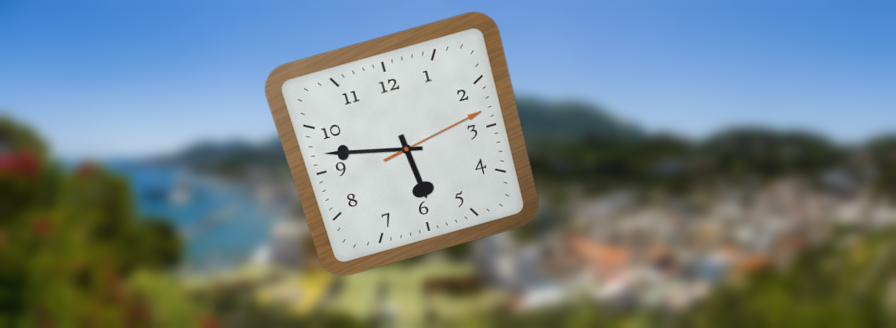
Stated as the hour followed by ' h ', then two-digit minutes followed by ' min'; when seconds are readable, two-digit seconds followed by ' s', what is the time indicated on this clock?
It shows 5 h 47 min 13 s
